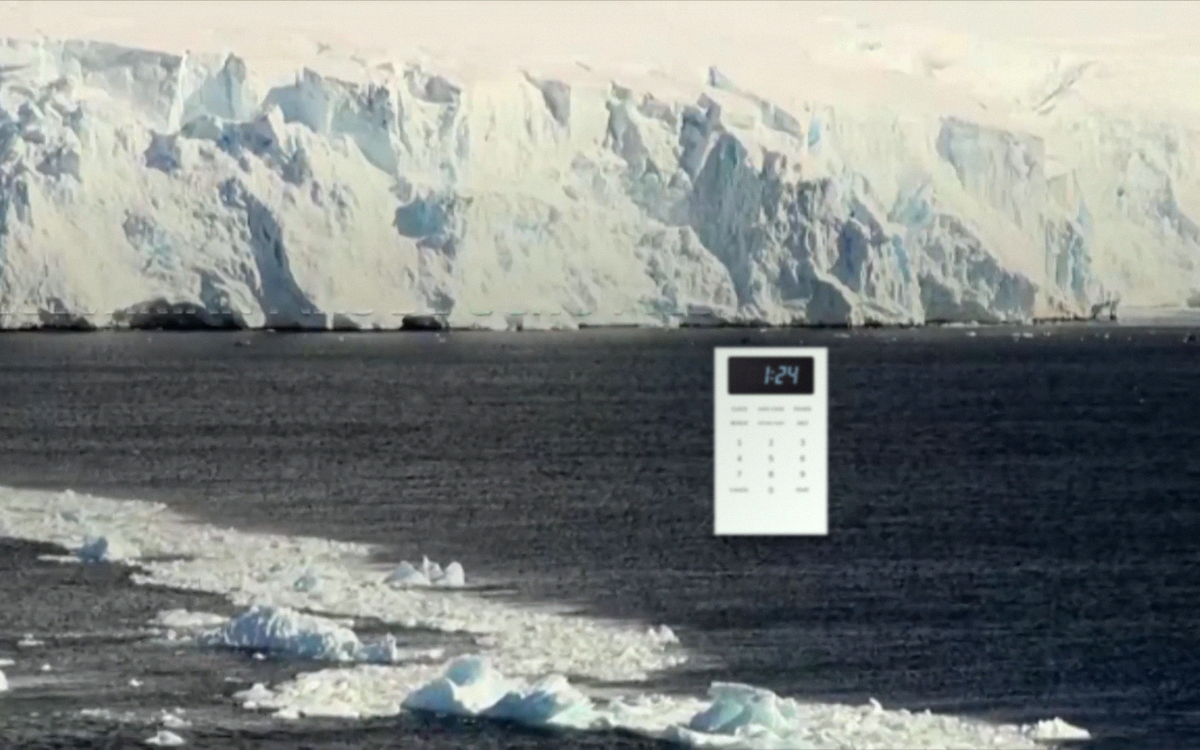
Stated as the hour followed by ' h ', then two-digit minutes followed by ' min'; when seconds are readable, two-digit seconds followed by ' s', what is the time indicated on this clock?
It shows 1 h 24 min
